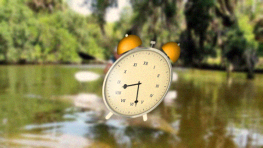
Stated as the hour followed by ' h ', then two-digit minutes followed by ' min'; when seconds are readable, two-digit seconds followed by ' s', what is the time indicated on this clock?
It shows 8 h 28 min
